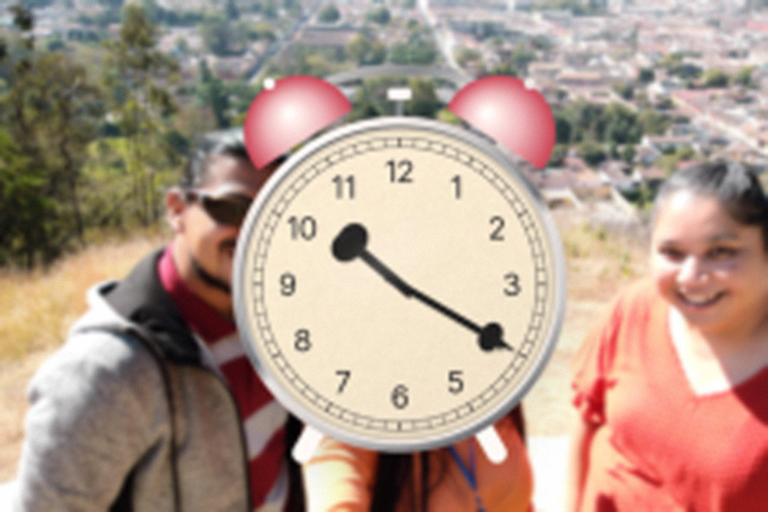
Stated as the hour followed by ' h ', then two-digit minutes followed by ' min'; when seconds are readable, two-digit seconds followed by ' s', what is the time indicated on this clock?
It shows 10 h 20 min
